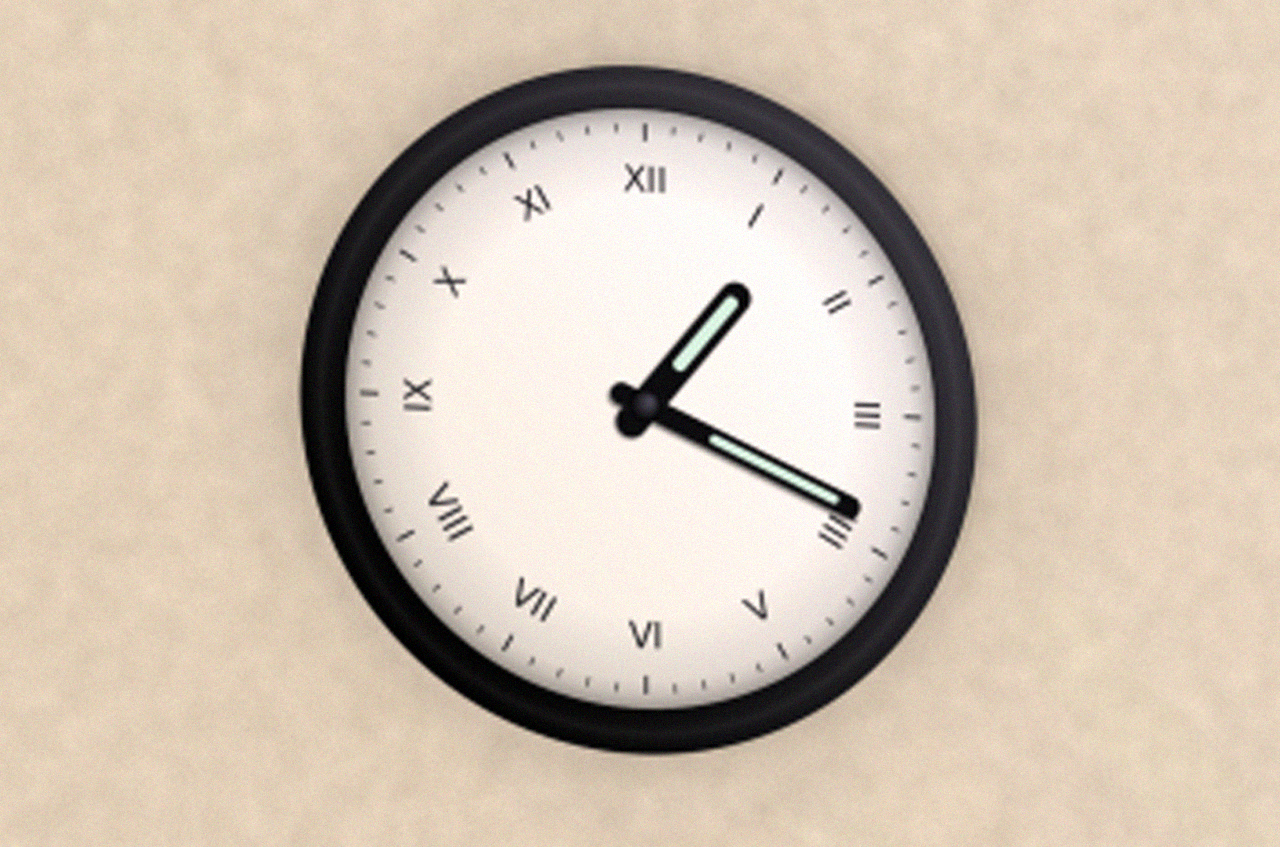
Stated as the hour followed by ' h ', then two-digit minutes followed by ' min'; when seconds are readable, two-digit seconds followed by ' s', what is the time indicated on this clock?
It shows 1 h 19 min
